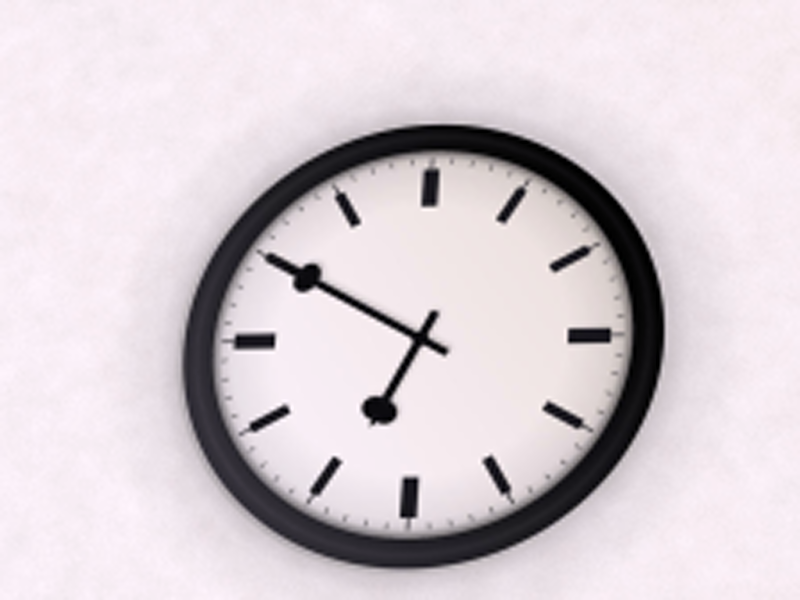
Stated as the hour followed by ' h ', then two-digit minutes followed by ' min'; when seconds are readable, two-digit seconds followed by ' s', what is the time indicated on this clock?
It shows 6 h 50 min
